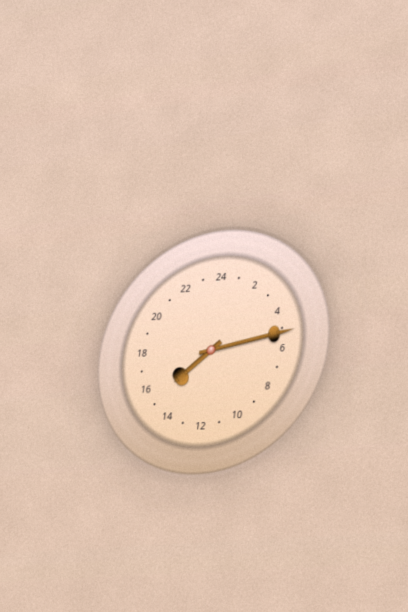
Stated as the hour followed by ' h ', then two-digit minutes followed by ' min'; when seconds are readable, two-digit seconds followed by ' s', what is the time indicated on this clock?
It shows 15 h 13 min
